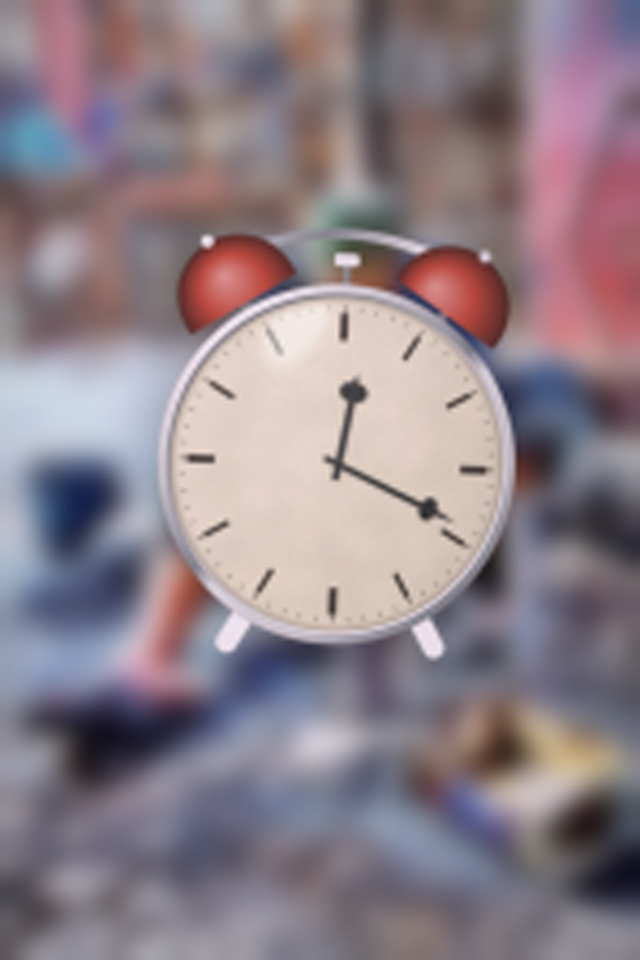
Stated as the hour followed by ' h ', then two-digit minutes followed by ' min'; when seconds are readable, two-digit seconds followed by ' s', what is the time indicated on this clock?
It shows 12 h 19 min
